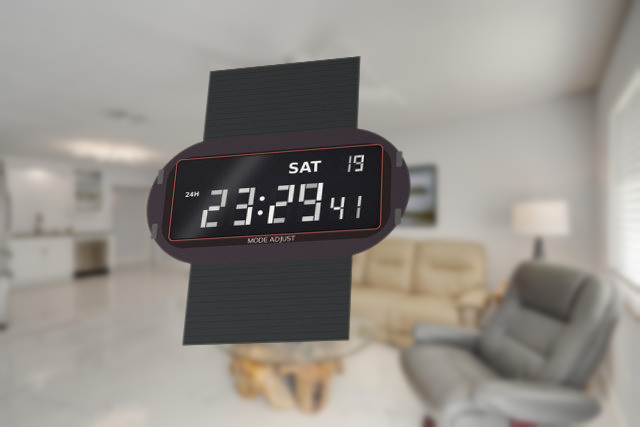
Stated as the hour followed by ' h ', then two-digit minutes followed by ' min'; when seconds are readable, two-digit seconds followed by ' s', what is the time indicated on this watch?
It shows 23 h 29 min 41 s
